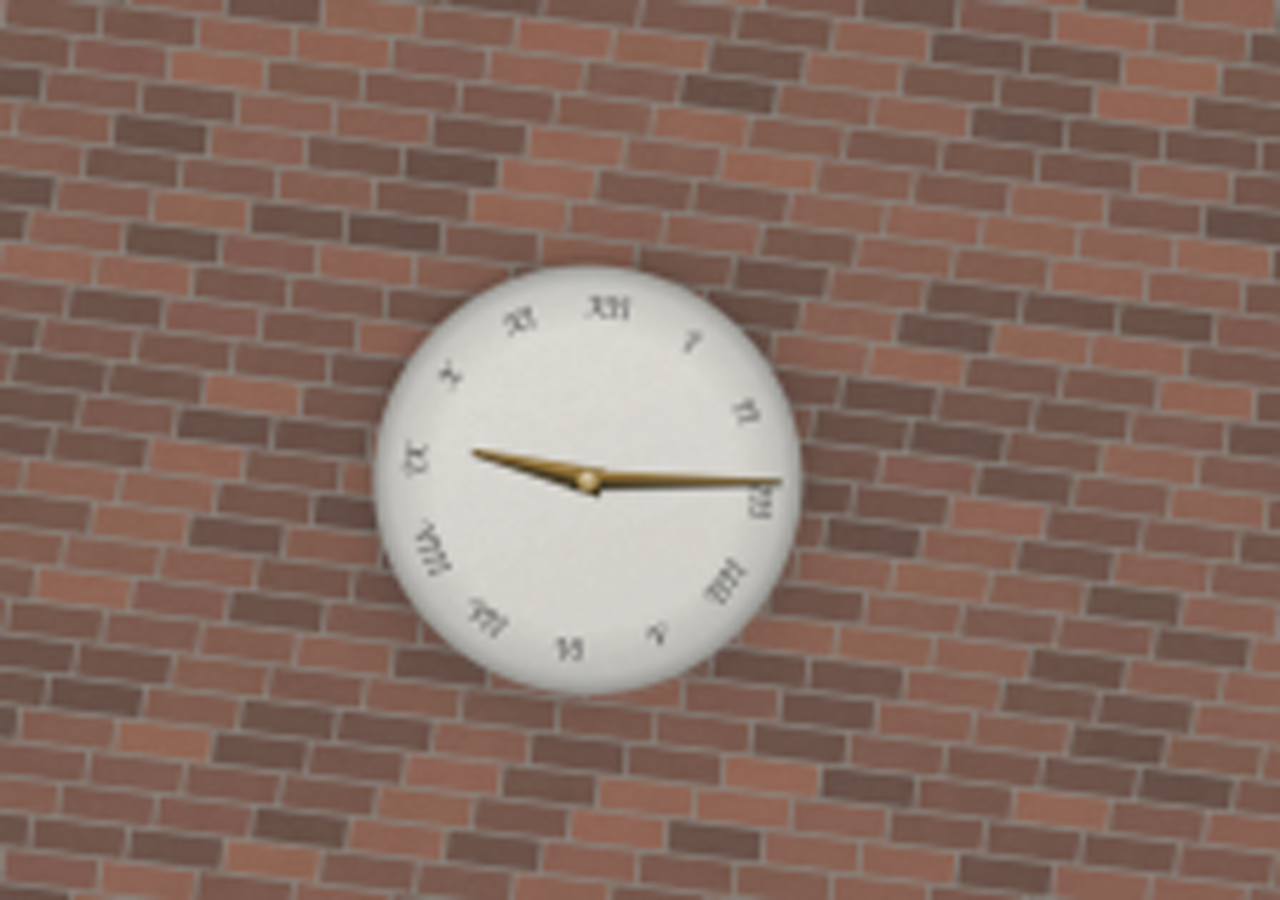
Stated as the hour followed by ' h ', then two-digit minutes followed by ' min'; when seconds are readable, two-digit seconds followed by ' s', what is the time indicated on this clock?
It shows 9 h 14 min
